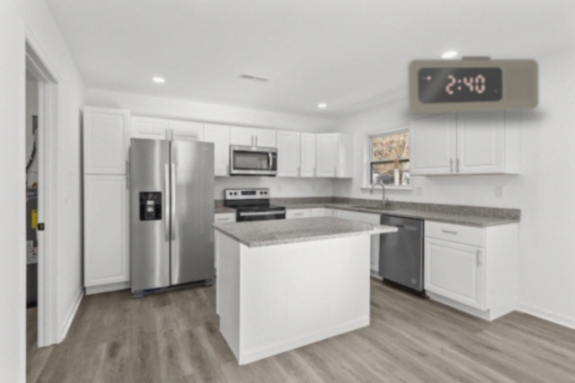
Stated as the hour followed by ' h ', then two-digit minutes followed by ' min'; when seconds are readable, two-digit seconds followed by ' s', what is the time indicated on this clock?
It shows 2 h 40 min
